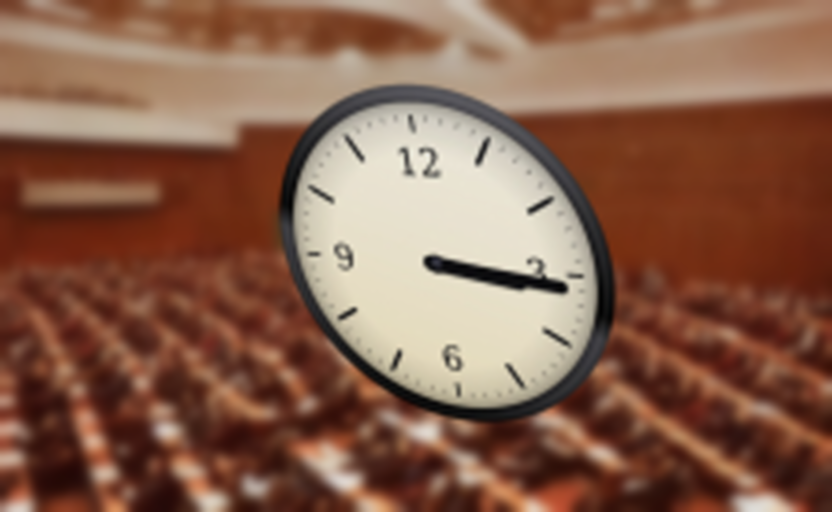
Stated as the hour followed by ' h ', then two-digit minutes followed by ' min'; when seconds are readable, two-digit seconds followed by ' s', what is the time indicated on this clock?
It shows 3 h 16 min
